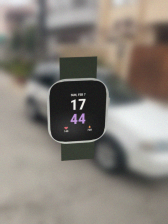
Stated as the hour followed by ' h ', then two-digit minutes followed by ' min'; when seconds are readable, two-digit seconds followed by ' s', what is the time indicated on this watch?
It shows 17 h 44 min
